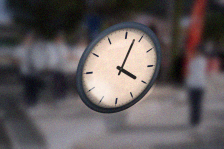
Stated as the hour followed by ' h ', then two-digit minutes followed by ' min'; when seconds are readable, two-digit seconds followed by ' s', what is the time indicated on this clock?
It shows 4 h 03 min
